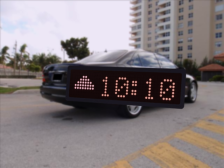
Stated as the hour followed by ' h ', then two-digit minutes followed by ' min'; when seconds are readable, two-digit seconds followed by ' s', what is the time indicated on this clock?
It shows 10 h 10 min
